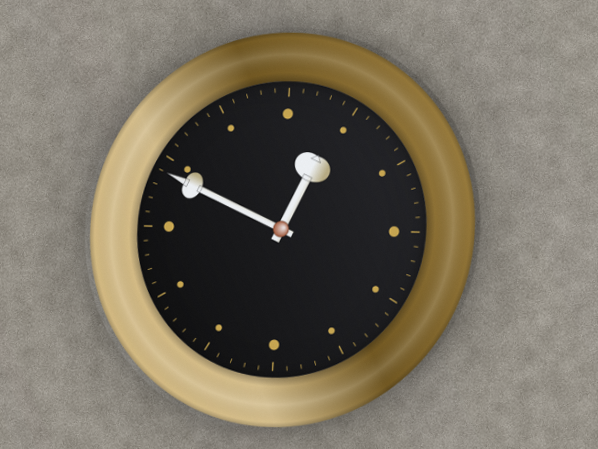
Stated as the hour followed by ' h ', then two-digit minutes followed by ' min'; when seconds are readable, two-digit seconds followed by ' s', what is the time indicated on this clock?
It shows 12 h 49 min
